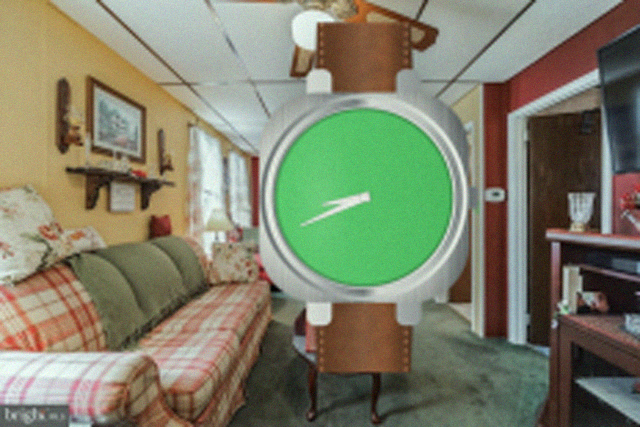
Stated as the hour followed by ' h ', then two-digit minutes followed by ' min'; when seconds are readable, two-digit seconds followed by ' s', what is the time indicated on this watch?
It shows 8 h 41 min
